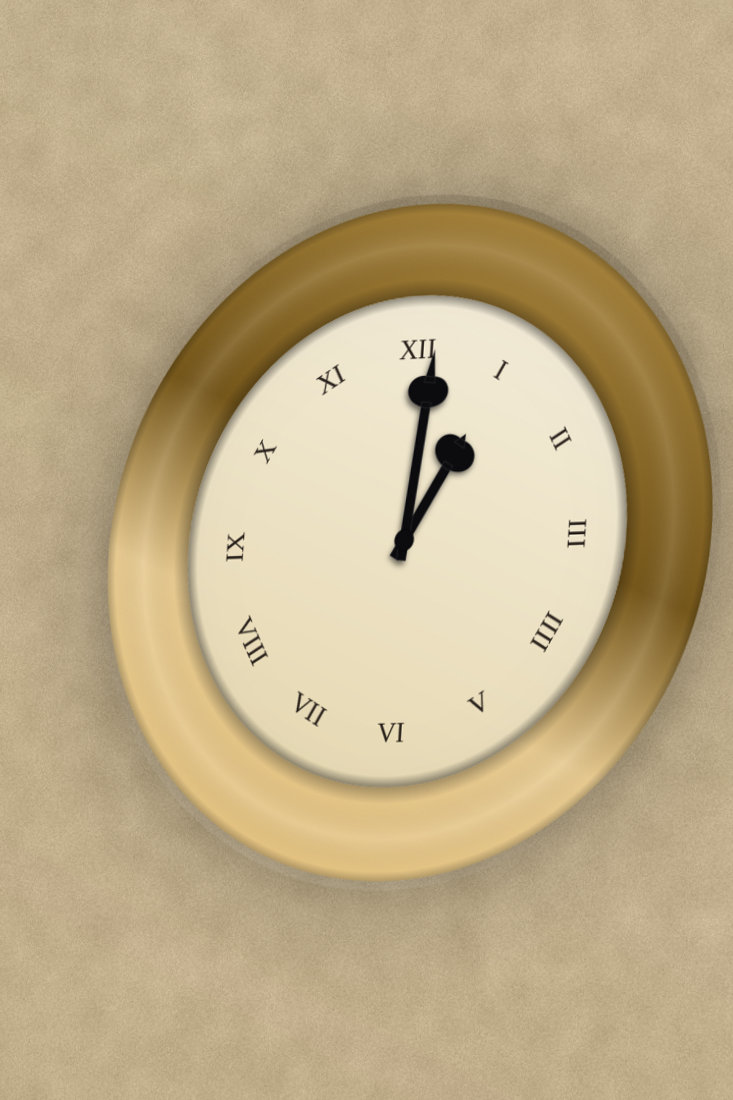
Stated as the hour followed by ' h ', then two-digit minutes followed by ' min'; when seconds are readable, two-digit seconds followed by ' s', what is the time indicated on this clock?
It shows 1 h 01 min
